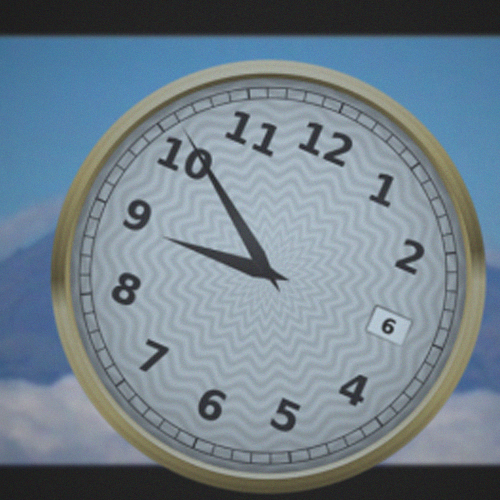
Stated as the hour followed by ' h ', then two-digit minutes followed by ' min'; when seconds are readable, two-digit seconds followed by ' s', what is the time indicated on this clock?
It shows 8 h 51 min
